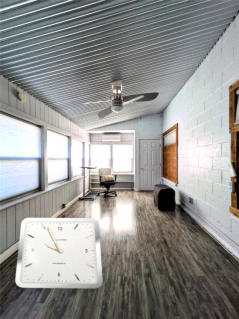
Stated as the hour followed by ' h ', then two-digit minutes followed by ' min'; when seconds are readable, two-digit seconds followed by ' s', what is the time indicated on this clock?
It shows 9 h 56 min
